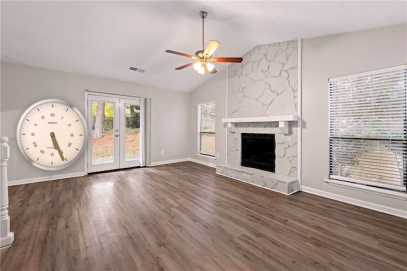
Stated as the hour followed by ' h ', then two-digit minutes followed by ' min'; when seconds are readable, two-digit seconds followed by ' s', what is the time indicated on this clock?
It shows 5 h 26 min
